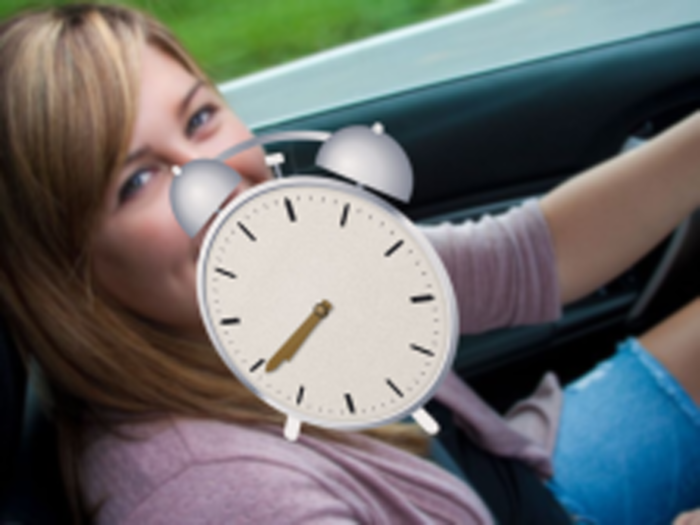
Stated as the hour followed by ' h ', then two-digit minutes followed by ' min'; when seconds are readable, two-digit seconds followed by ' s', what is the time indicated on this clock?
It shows 7 h 39 min
